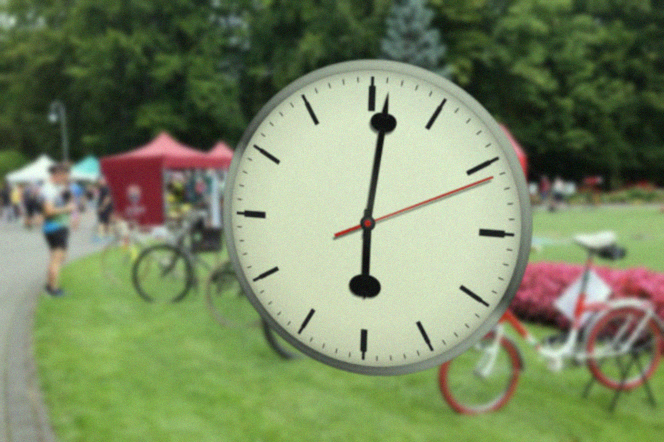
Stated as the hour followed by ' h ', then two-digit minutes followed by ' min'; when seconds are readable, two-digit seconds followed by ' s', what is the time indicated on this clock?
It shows 6 h 01 min 11 s
